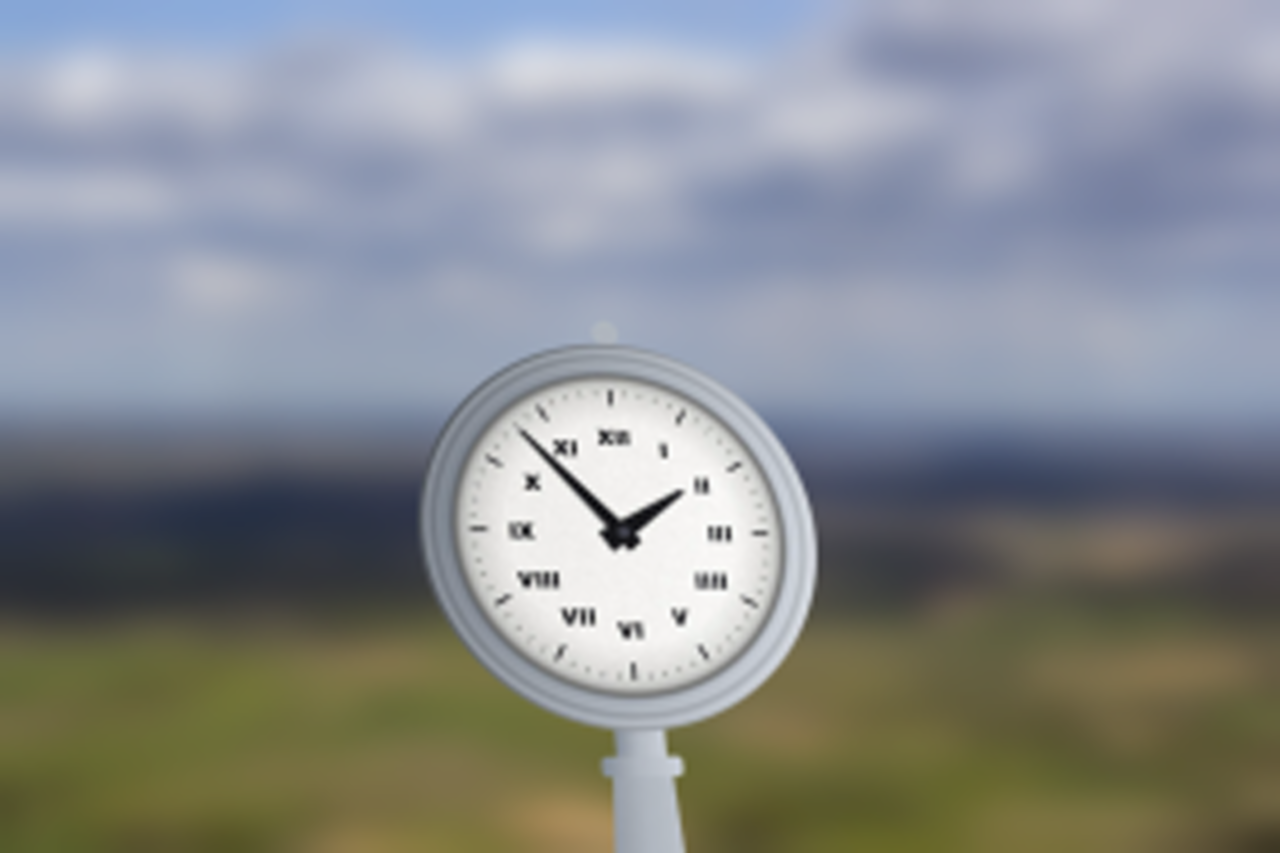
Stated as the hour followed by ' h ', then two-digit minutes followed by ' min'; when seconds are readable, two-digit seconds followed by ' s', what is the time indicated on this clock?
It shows 1 h 53 min
